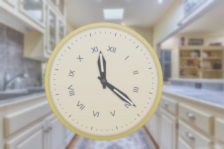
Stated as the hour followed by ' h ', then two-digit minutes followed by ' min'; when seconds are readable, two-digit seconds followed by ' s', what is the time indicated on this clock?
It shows 11 h 19 min
